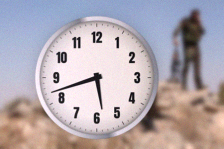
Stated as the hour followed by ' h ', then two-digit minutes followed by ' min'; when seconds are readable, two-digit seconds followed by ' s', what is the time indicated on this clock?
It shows 5 h 42 min
